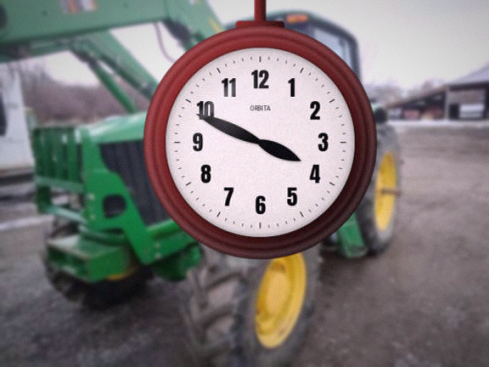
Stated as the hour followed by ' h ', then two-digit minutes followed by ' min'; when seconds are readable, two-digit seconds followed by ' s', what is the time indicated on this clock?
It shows 3 h 49 min
